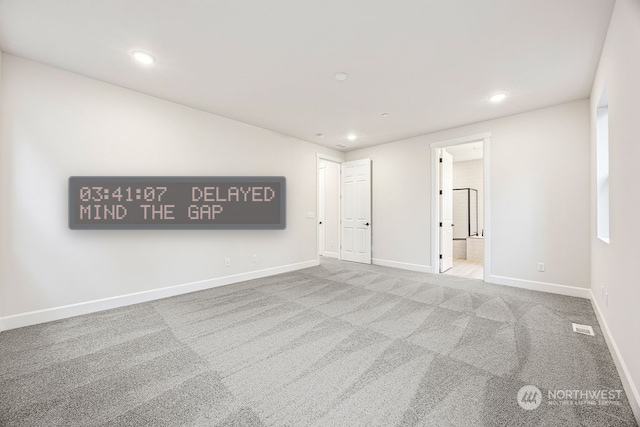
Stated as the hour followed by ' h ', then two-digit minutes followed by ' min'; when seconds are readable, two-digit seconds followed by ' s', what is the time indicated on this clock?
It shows 3 h 41 min 07 s
